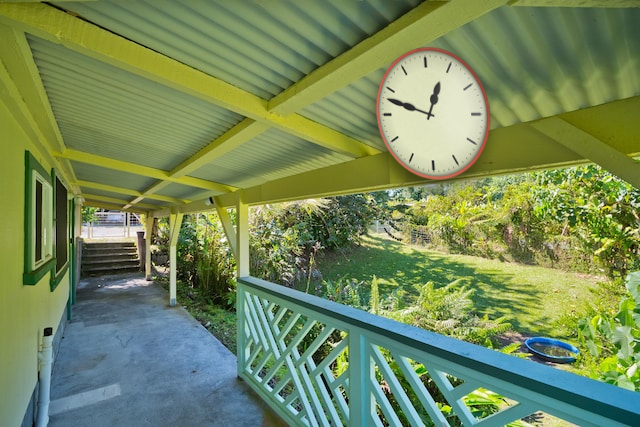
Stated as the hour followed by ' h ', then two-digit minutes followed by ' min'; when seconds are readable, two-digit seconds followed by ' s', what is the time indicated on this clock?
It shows 12 h 48 min
